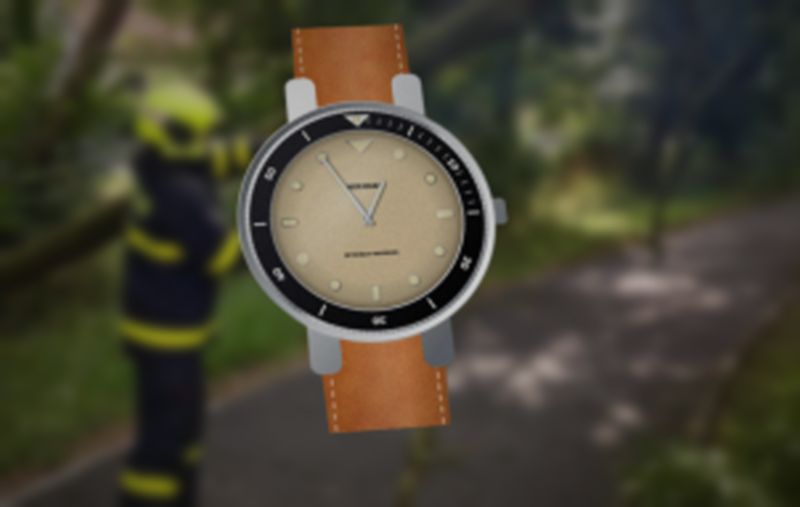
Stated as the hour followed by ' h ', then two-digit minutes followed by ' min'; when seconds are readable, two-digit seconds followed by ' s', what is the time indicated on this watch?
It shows 12 h 55 min
